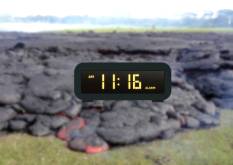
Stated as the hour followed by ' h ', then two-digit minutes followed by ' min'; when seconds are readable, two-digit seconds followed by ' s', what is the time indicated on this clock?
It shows 11 h 16 min
